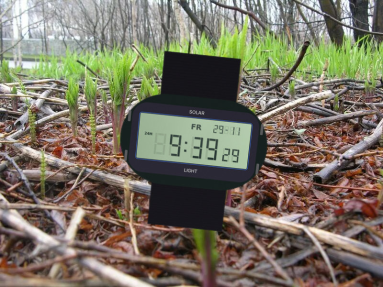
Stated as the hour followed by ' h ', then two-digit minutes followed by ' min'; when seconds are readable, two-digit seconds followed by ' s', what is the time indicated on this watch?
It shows 9 h 39 min 29 s
